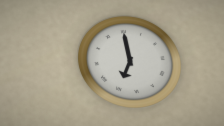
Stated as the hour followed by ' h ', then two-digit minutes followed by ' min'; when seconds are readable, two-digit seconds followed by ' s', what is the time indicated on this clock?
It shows 7 h 00 min
